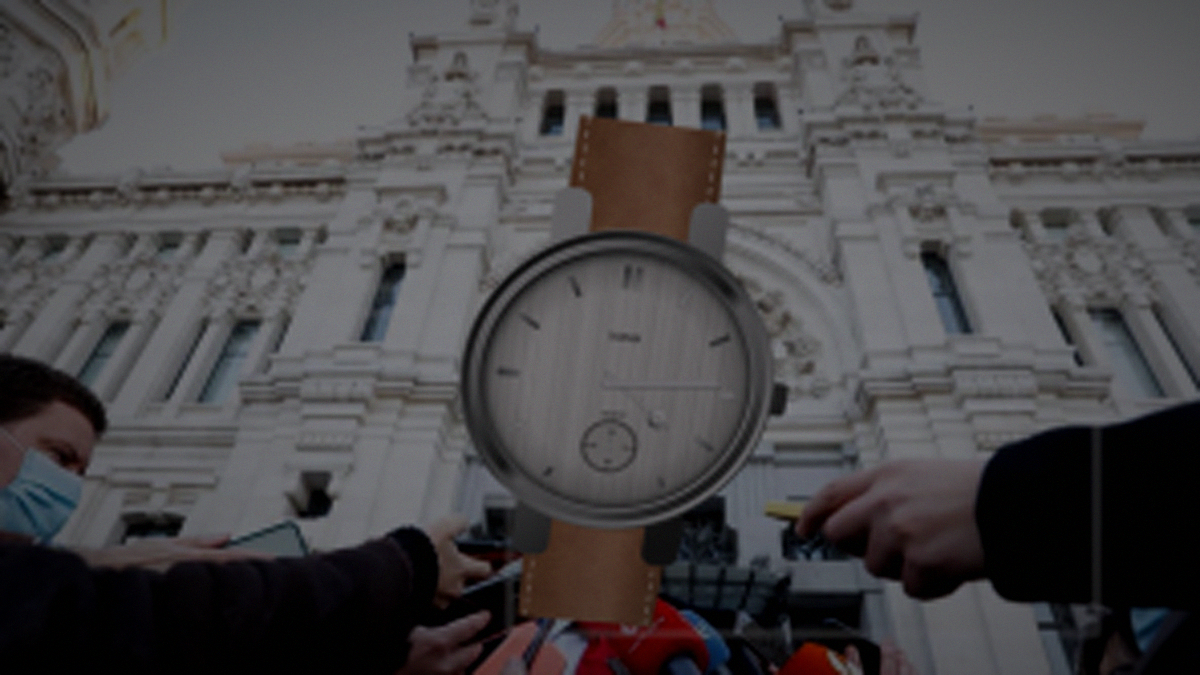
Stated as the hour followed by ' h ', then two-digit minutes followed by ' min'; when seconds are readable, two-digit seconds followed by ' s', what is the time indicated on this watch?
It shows 4 h 14 min
